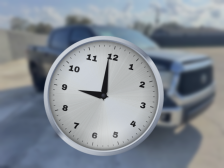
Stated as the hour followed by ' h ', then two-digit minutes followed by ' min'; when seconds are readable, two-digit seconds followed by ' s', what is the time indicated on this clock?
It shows 8 h 59 min
